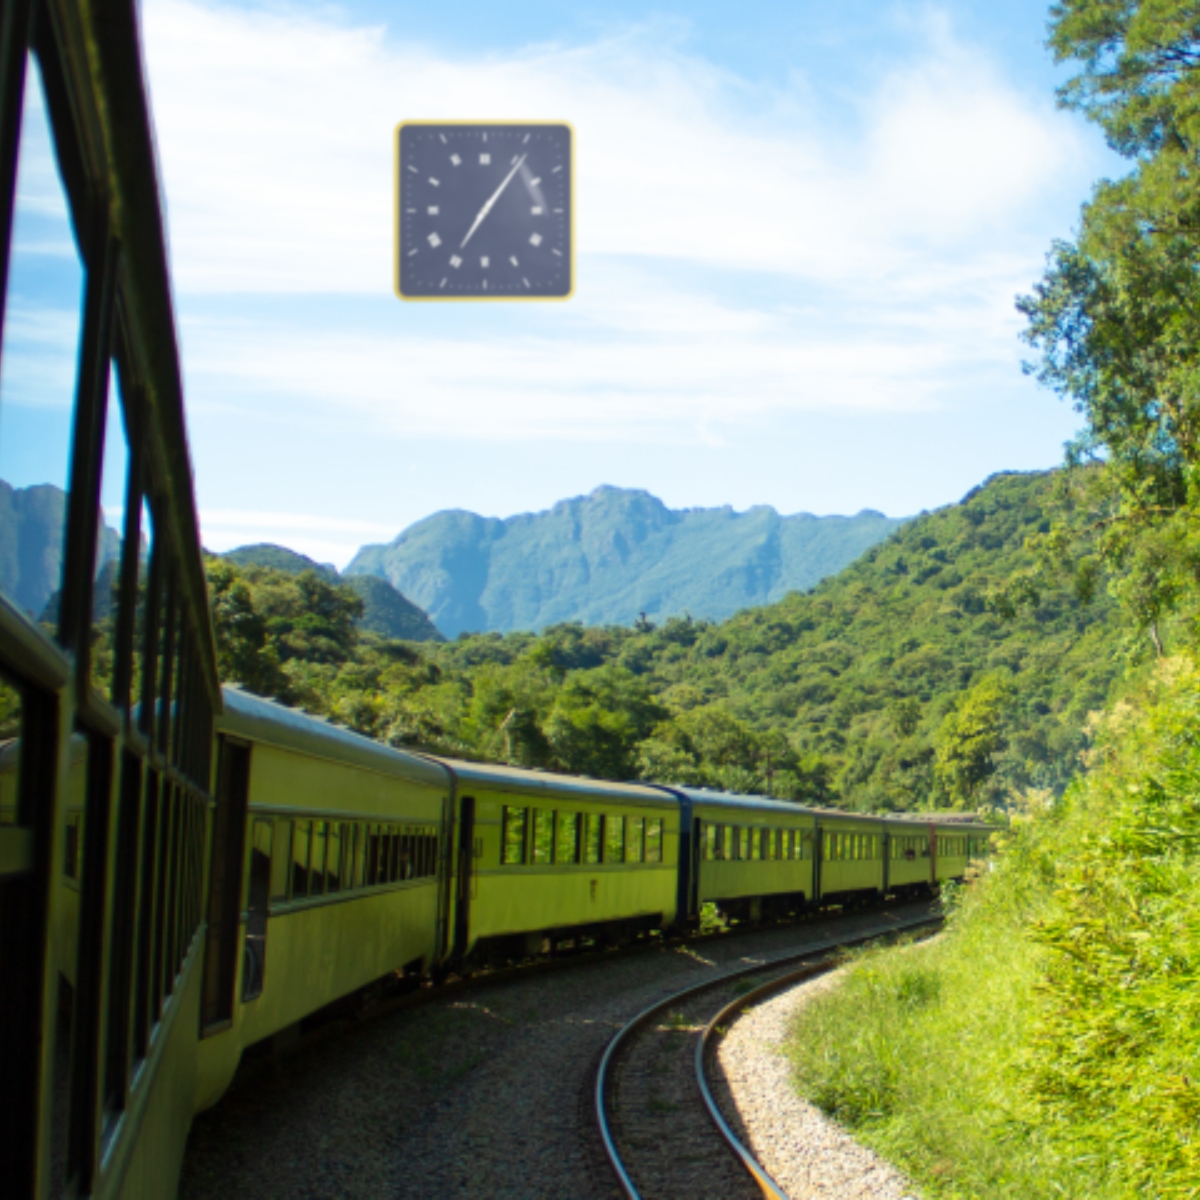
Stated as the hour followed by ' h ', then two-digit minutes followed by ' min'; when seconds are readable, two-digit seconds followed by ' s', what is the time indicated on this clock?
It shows 7 h 06 min
